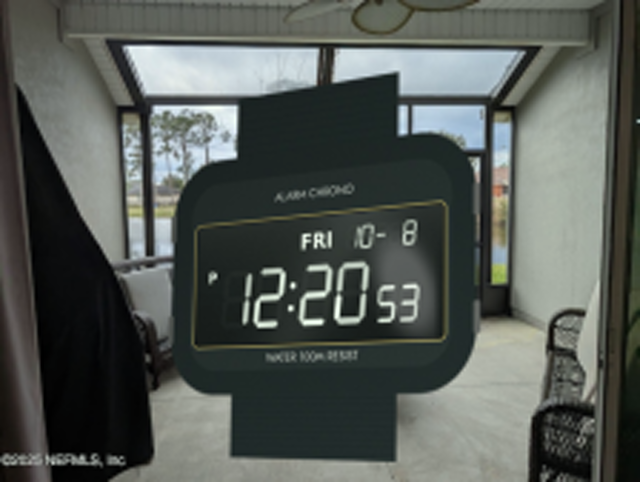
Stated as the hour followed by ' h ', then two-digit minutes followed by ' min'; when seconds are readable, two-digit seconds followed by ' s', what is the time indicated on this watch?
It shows 12 h 20 min 53 s
